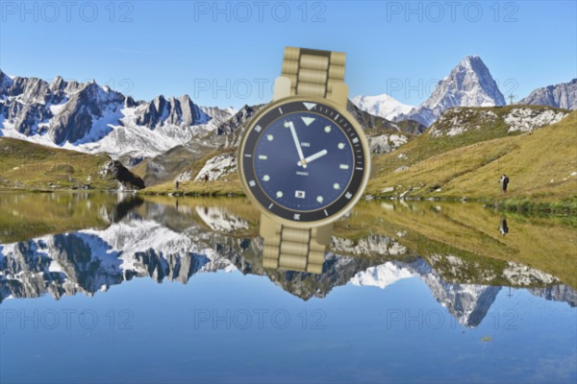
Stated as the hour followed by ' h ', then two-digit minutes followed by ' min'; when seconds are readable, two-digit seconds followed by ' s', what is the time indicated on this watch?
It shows 1 h 56 min
